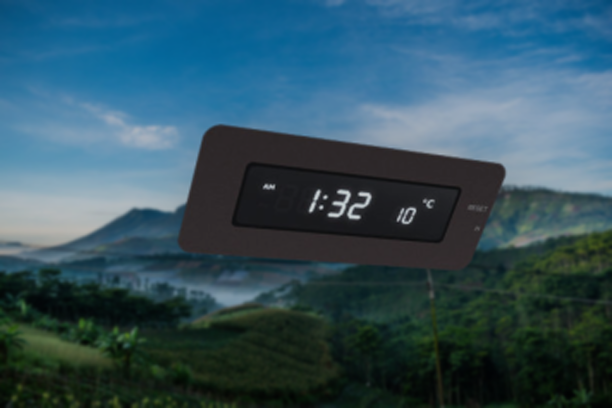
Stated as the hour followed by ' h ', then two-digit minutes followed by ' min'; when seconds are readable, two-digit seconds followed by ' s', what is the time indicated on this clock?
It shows 1 h 32 min
